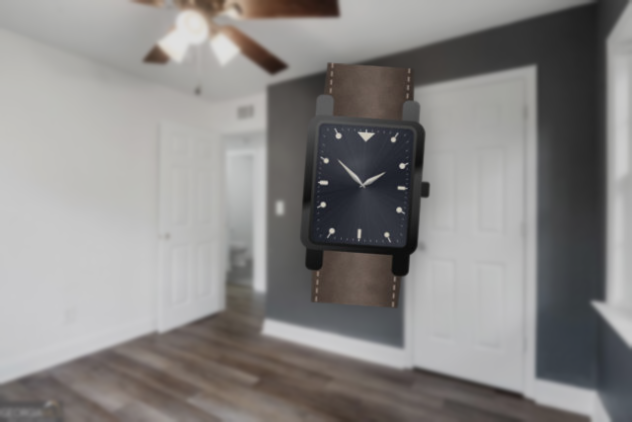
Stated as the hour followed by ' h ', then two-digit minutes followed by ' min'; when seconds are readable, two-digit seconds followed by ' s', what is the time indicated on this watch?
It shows 1 h 52 min
